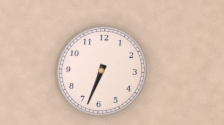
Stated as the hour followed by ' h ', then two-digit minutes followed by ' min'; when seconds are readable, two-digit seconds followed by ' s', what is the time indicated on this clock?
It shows 6 h 33 min
